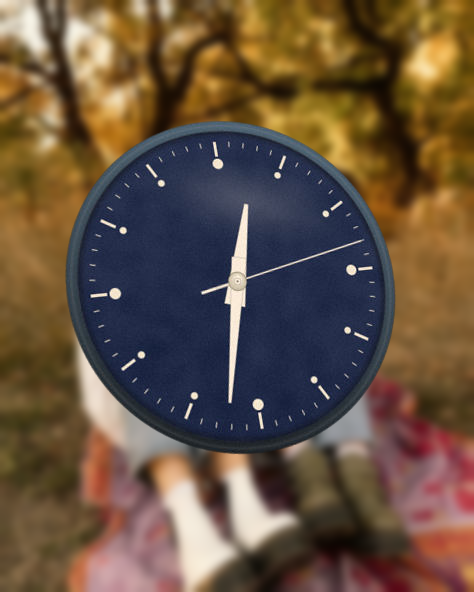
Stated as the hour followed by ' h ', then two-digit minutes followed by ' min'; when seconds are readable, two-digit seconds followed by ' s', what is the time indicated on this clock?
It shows 12 h 32 min 13 s
